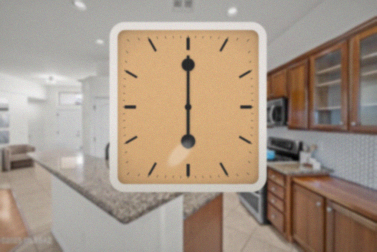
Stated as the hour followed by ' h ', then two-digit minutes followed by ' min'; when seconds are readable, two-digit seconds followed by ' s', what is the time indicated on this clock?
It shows 6 h 00 min
